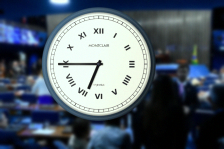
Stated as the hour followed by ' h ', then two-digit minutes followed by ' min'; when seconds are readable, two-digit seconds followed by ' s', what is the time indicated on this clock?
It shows 6 h 45 min
